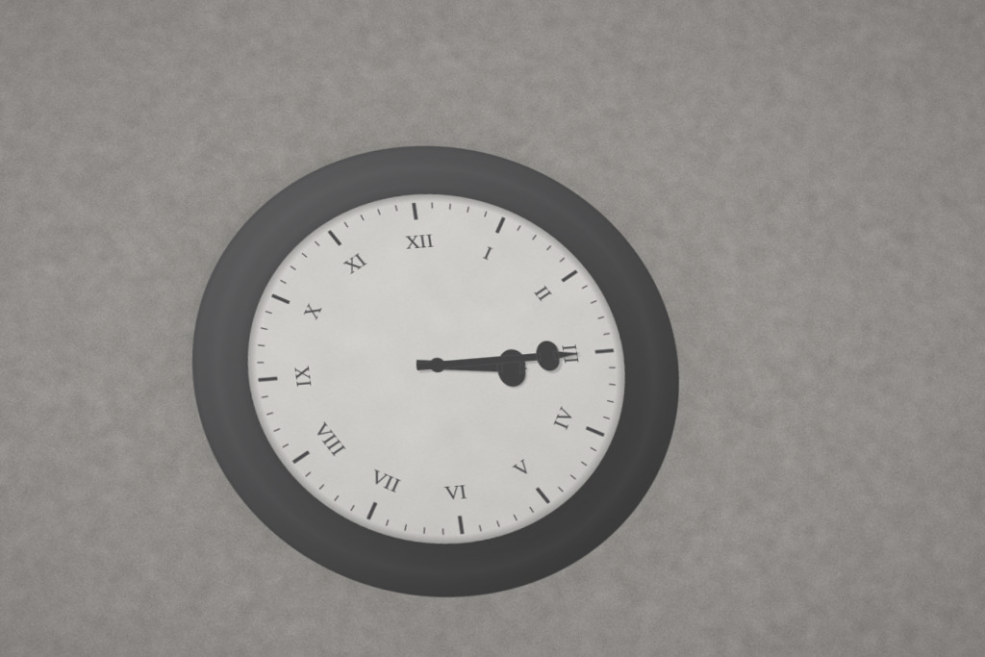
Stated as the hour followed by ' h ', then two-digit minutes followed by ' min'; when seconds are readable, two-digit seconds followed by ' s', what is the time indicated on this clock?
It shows 3 h 15 min
